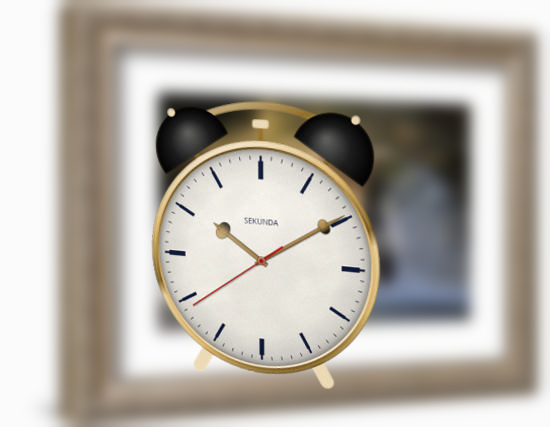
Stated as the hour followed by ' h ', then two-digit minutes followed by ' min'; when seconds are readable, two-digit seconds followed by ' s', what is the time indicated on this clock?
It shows 10 h 09 min 39 s
